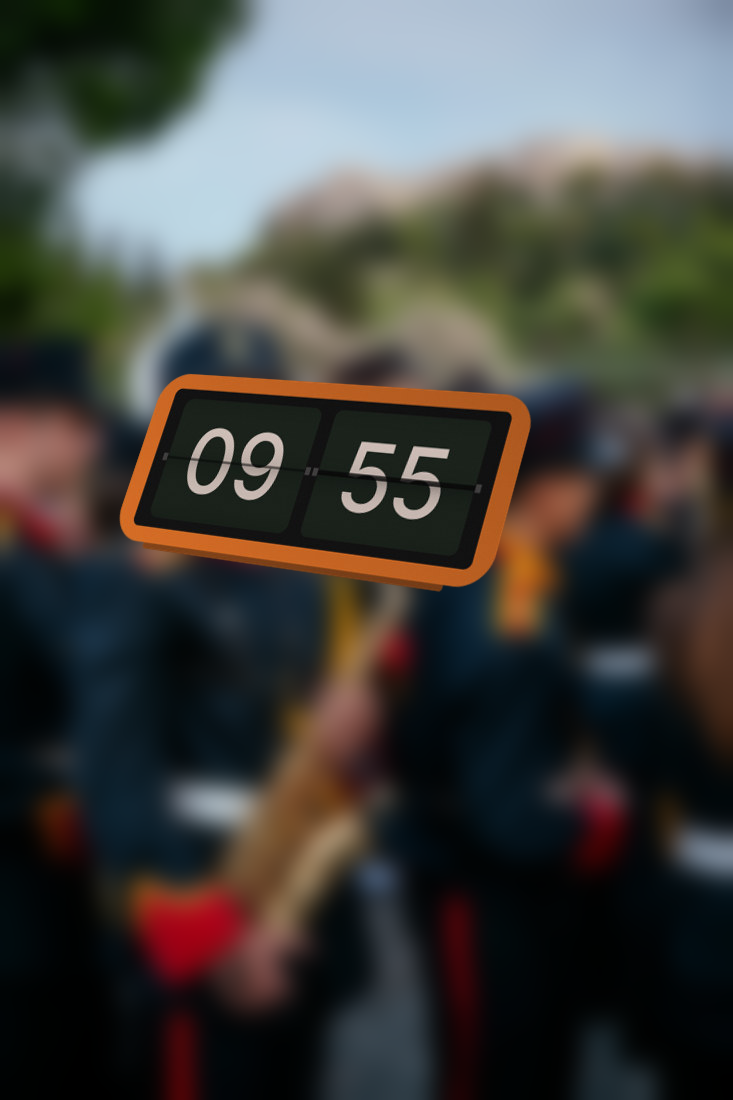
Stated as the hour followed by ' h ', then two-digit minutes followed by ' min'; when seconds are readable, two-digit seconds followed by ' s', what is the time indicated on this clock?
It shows 9 h 55 min
